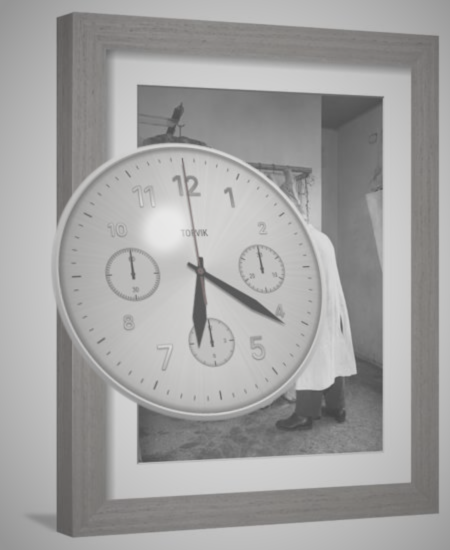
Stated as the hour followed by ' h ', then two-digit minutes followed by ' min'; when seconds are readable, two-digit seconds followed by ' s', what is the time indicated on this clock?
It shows 6 h 21 min
